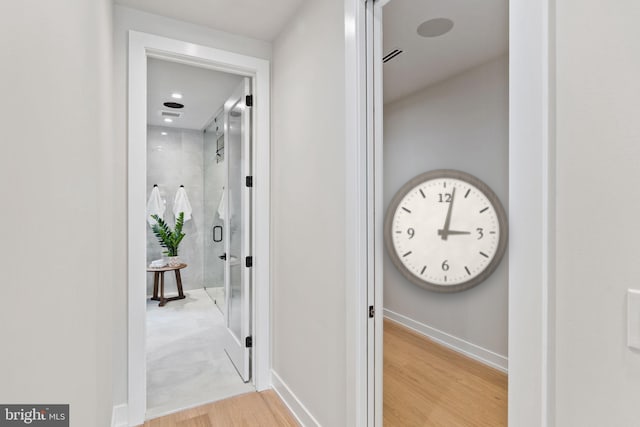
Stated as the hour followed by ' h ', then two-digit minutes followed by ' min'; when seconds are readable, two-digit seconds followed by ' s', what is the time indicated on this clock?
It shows 3 h 02 min
